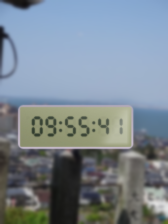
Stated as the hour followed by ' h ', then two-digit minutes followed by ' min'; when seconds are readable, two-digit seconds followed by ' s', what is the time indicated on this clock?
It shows 9 h 55 min 41 s
